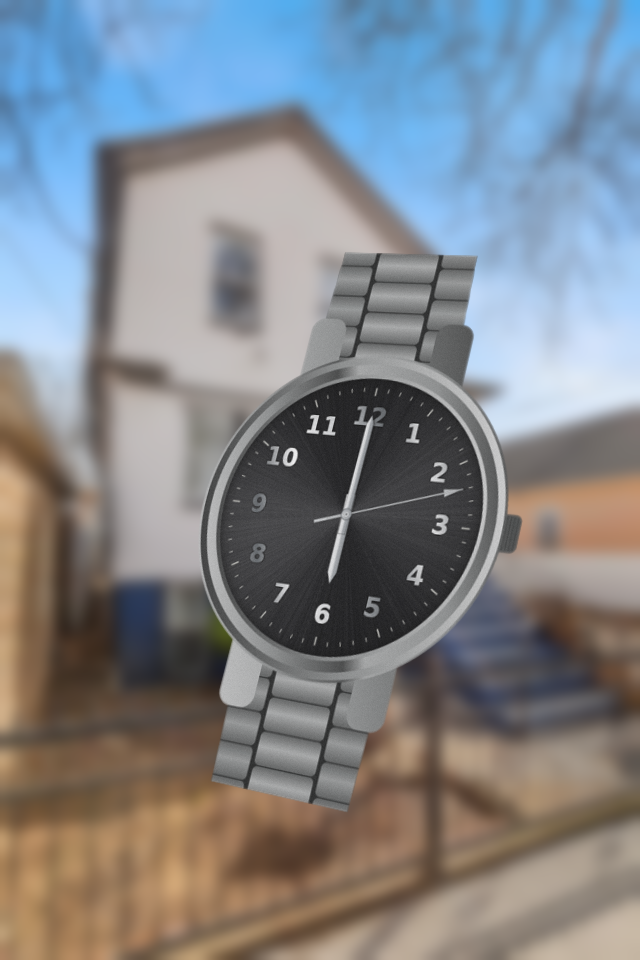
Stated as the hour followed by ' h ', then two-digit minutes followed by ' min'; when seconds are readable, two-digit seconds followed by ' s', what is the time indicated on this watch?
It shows 6 h 00 min 12 s
